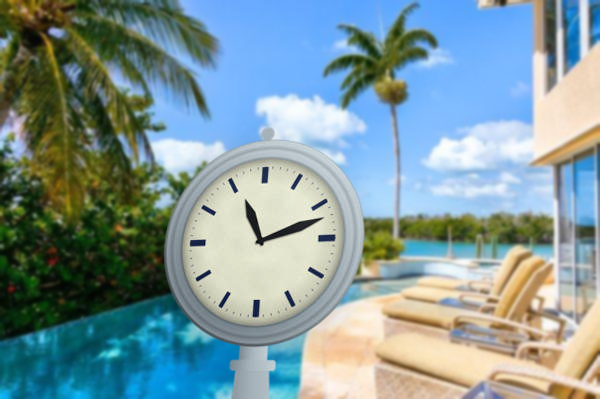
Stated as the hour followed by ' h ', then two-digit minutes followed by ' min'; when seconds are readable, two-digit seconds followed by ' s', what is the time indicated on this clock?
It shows 11 h 12 min
